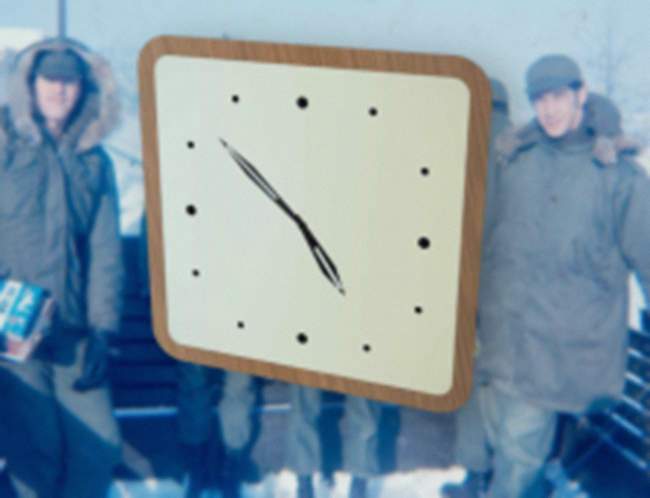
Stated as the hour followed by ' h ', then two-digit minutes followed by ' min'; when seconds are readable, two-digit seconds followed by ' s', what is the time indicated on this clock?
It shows 4 h 52 min
